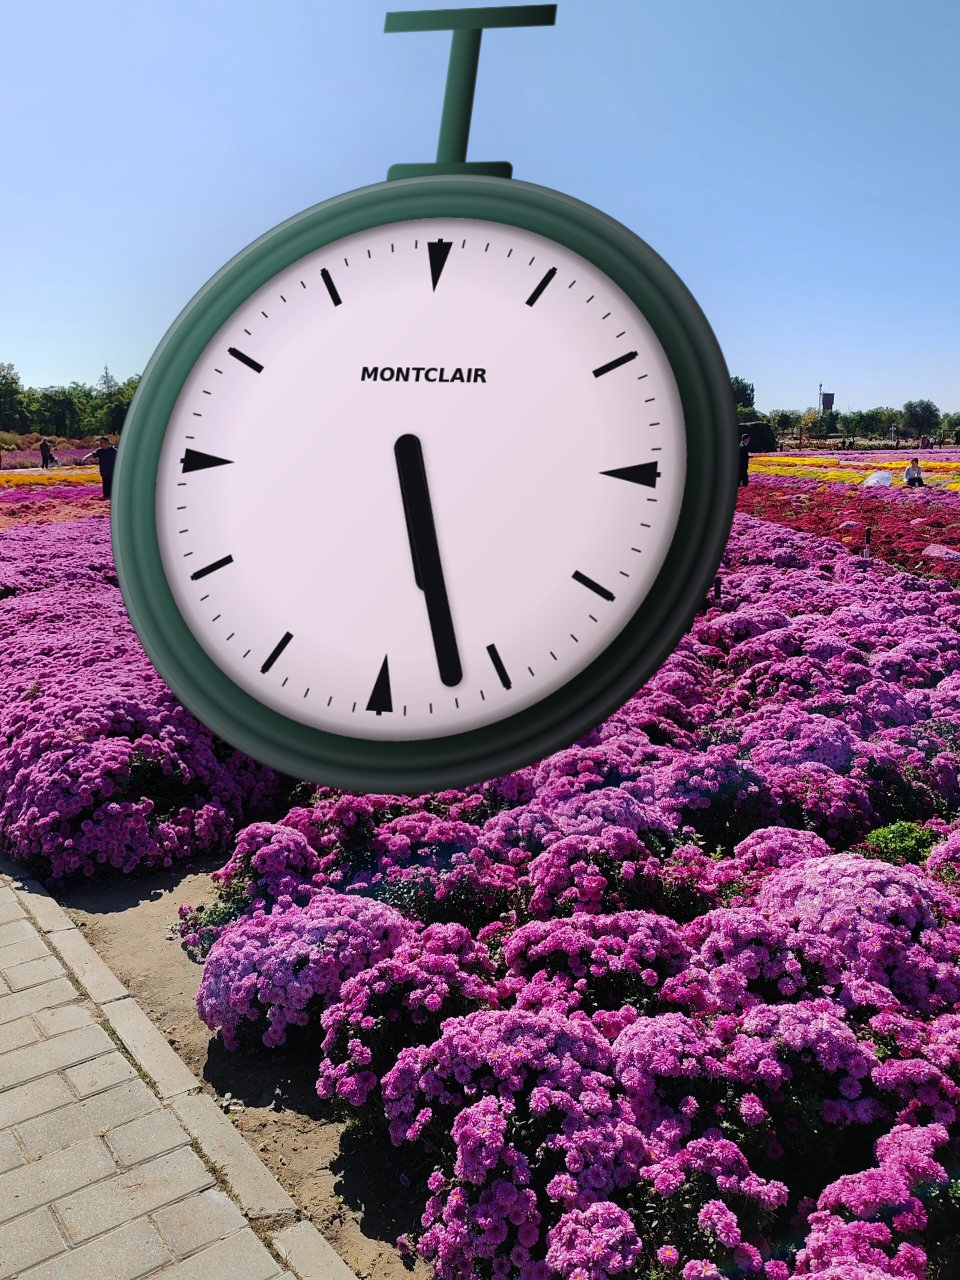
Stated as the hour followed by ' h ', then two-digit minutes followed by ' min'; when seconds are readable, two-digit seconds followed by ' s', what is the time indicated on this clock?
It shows 5 h 27 min
